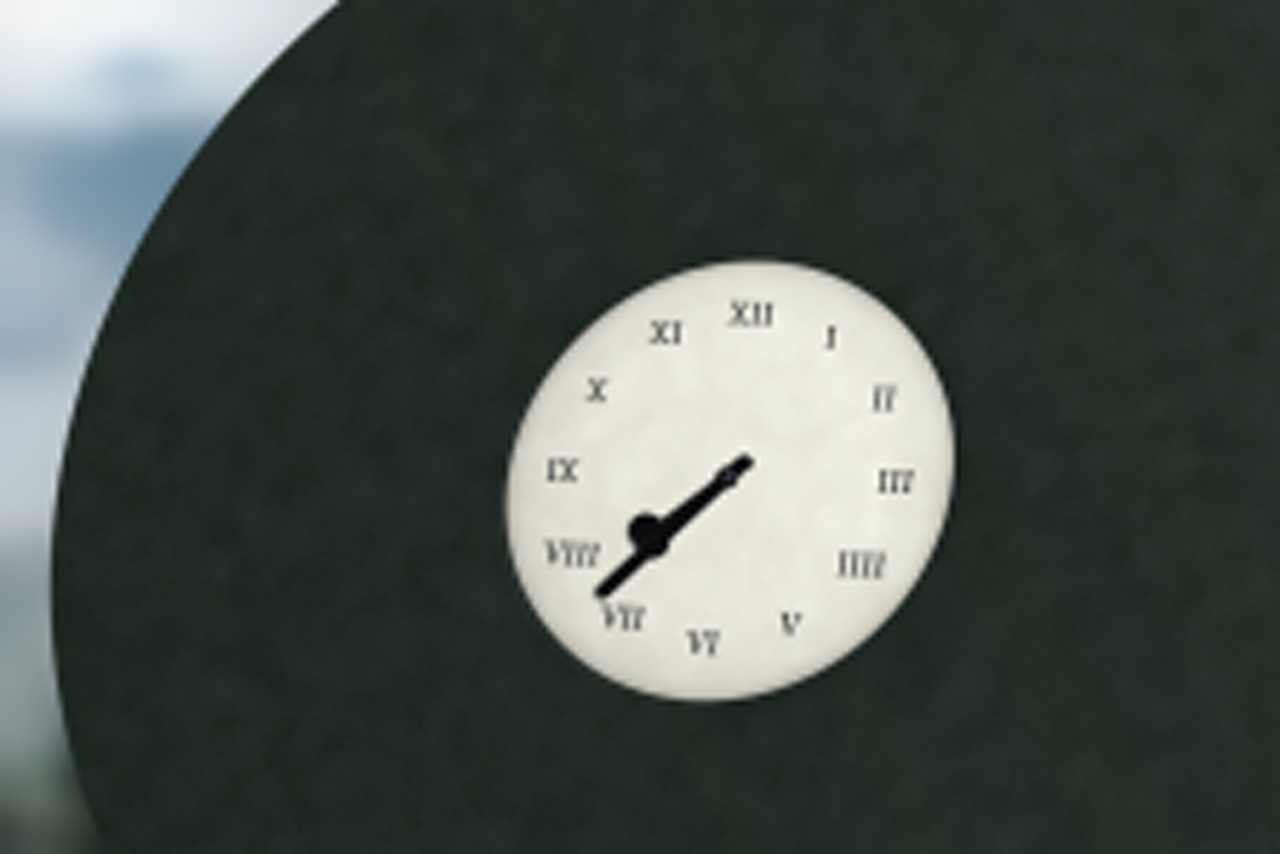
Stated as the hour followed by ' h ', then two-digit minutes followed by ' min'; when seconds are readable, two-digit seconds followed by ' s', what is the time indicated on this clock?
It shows 7 h 37 min
